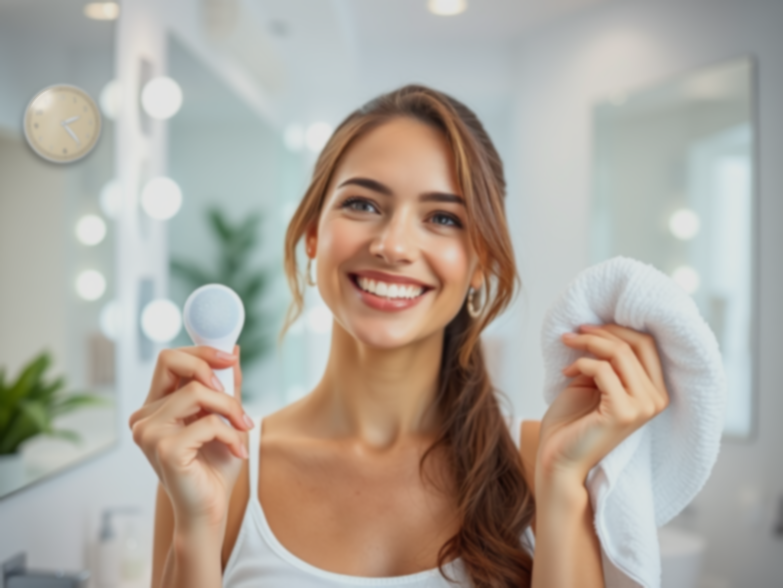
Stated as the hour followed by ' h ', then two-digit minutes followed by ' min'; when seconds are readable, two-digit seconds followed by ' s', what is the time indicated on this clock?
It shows 2 h 24 min
